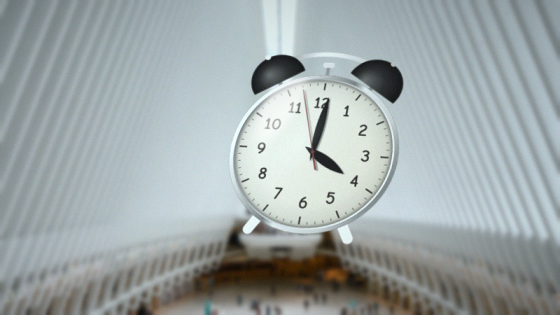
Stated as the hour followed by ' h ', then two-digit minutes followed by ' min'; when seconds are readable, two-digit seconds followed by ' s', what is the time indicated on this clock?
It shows 4 h 00 min 57 s
